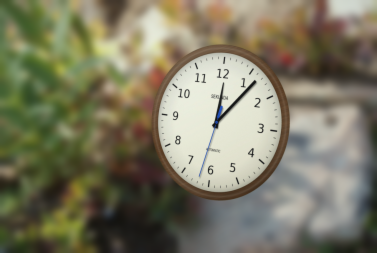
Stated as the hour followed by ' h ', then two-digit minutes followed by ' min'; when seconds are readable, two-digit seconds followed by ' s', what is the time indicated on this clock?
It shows 12 h 06 min 32 s
